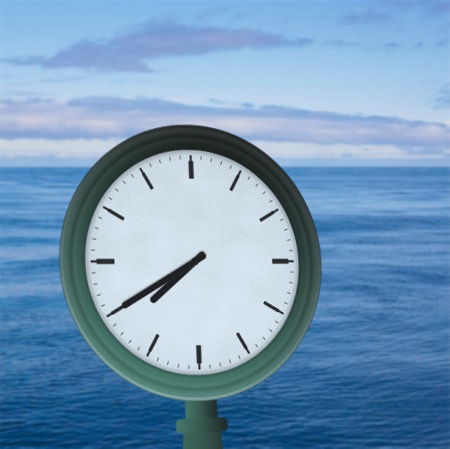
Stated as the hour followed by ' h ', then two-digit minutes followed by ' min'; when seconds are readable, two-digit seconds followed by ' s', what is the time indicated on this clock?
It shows 7 h 40 min
